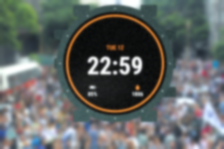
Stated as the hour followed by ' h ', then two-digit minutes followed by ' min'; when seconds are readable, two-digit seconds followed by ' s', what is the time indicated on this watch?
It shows 22 h 59 min
